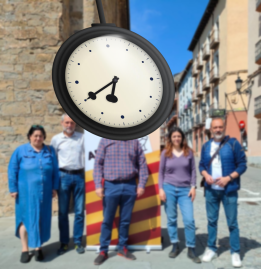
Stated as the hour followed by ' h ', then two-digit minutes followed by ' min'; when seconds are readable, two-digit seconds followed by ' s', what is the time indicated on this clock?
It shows 6 h 40 min
